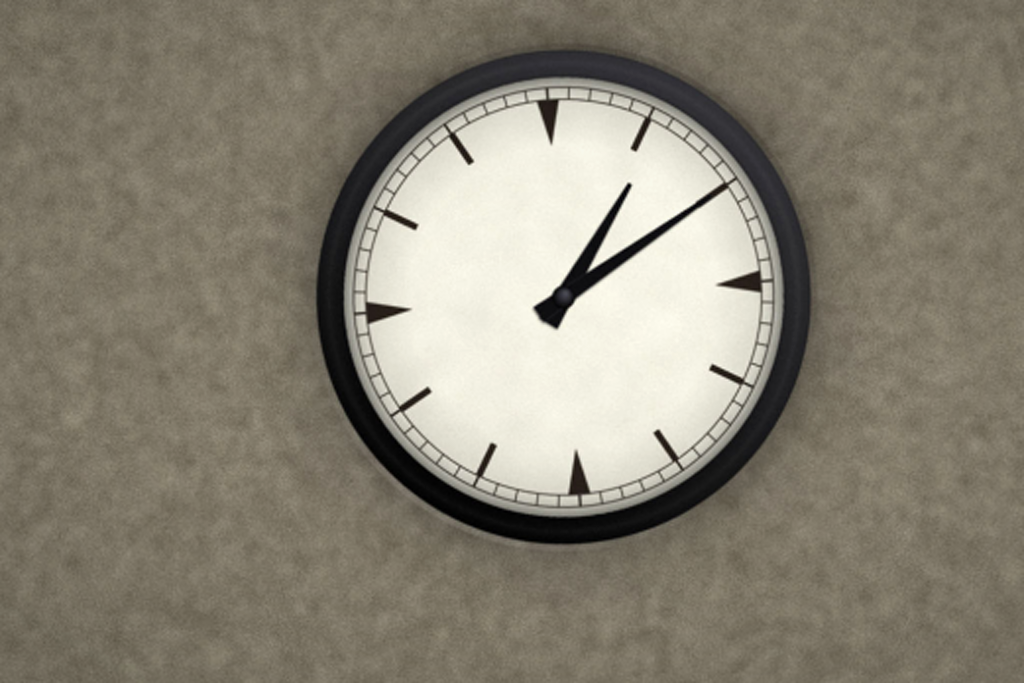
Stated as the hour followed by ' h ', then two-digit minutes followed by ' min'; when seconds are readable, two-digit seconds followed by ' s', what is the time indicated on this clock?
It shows 1 h 10 min
